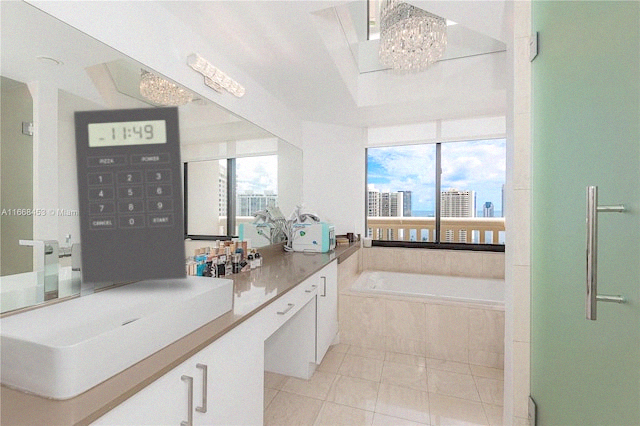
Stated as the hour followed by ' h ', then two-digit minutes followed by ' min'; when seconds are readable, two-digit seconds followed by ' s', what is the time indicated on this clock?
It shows 11 h 49 min
